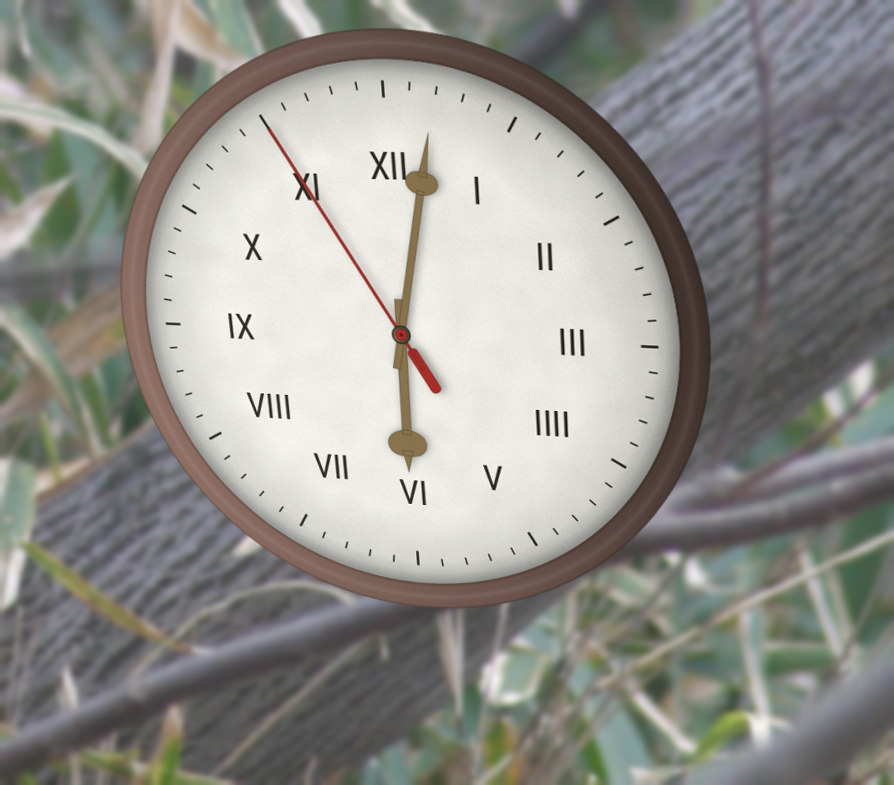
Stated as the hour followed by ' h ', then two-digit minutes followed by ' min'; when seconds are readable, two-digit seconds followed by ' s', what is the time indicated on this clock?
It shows 6 h 01 min 55 s
